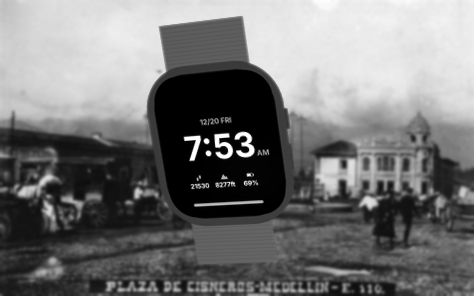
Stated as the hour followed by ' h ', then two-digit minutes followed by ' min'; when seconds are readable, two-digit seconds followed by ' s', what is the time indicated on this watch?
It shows 7 h 53 min
